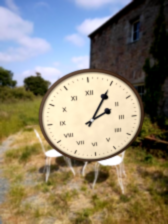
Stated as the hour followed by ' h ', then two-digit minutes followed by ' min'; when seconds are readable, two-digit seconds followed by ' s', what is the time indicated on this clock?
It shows 2 h 05 min
